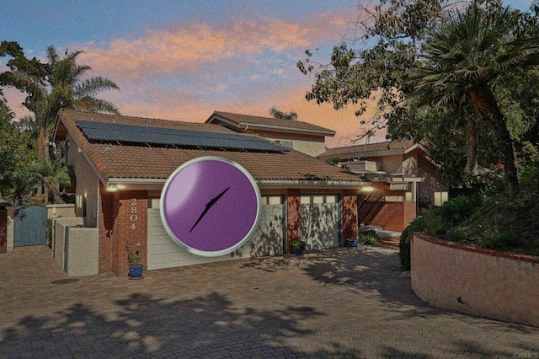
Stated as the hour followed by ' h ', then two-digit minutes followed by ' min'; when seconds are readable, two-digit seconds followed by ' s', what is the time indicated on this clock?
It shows 1 h 36 min
